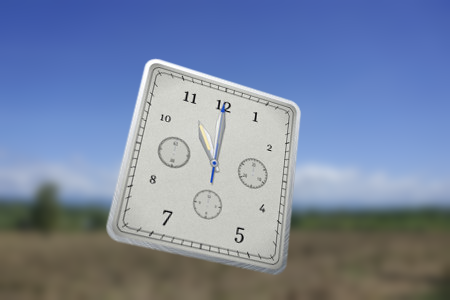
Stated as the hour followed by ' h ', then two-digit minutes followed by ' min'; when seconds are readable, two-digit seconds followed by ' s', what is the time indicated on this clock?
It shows 11 h 00 min
